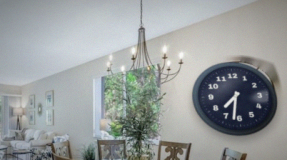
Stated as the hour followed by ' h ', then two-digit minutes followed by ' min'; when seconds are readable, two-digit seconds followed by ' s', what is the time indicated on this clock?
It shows 7 h 32 min
